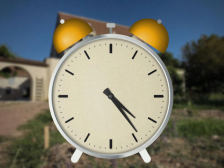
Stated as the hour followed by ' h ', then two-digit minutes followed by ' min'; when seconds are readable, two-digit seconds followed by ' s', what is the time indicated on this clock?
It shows 4 h 24 min
